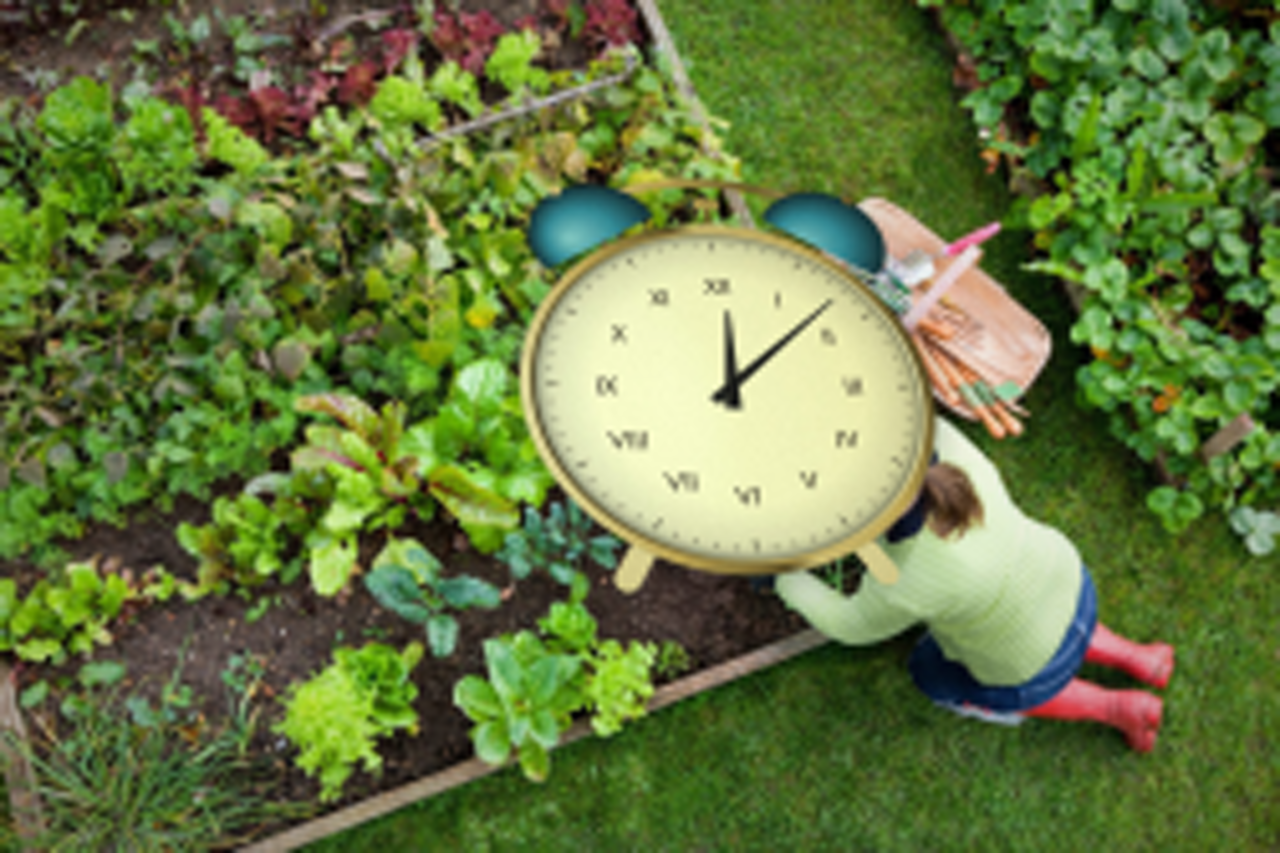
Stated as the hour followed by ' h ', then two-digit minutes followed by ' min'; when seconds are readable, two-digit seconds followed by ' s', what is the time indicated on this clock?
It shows 12 h 08 min
